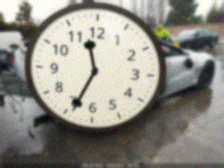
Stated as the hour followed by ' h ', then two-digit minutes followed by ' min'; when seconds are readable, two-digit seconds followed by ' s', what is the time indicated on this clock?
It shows 11 h 34 min
